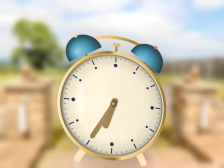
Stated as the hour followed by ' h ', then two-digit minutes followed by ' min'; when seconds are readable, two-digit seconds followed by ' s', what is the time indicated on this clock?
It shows 6 h 35 min
